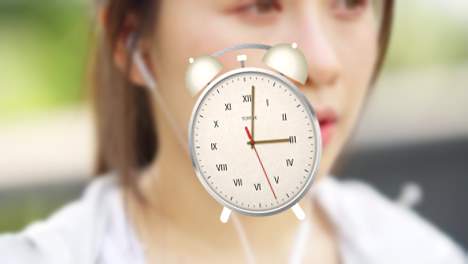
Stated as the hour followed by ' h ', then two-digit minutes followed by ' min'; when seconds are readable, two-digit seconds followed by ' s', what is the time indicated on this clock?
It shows 3 h 01 min 27 s
